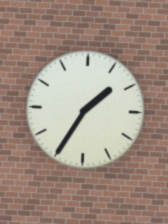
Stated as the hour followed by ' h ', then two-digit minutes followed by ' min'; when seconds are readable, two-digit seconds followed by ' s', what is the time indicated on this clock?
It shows 1 h 35 min
